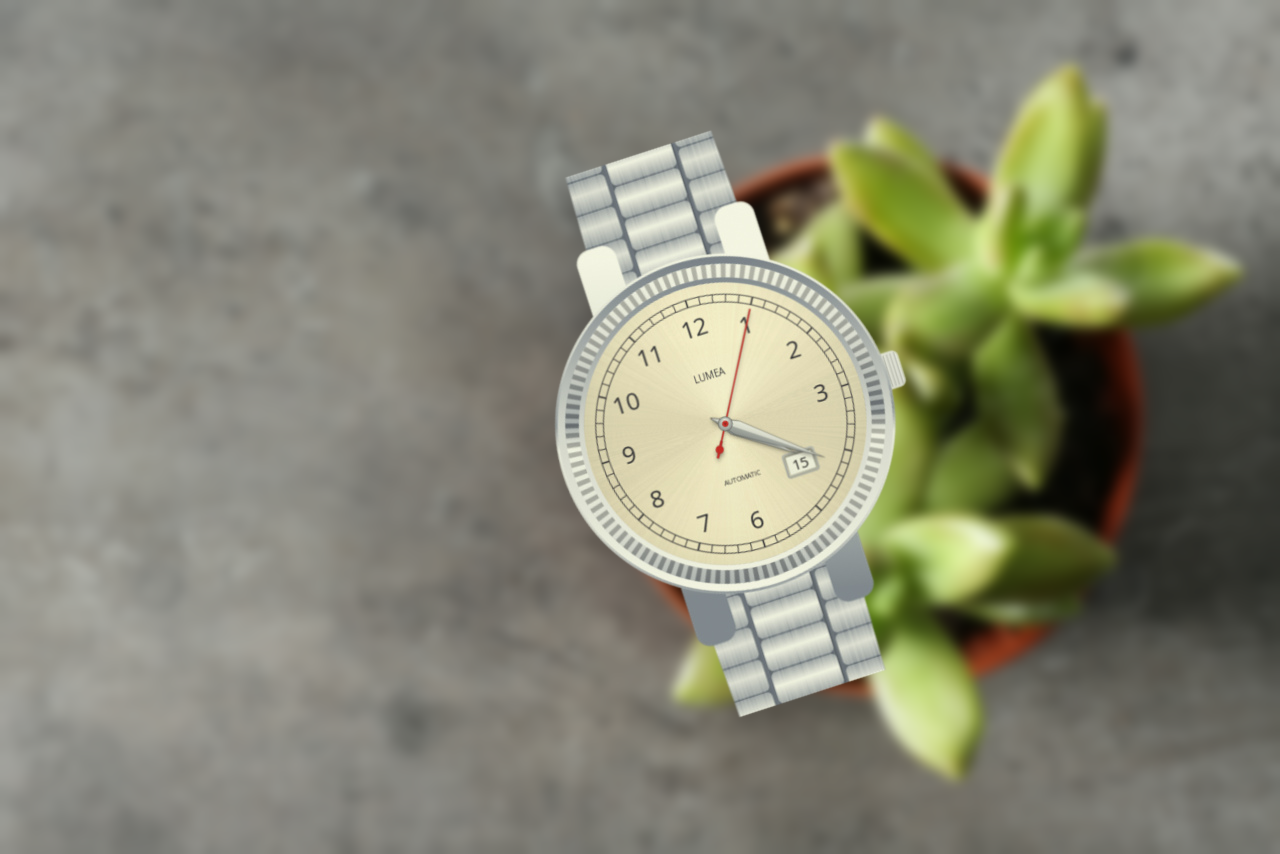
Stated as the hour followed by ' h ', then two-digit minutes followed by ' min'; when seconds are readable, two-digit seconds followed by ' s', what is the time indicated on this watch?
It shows 4 h 21 min 05 s
